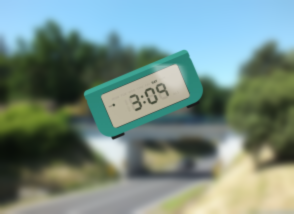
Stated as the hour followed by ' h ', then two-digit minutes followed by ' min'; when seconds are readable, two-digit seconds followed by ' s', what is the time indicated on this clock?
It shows 3 h 09 min
